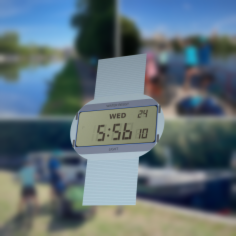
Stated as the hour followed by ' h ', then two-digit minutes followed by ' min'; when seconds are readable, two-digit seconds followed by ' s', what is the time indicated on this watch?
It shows 5 h 56 min 10 s
